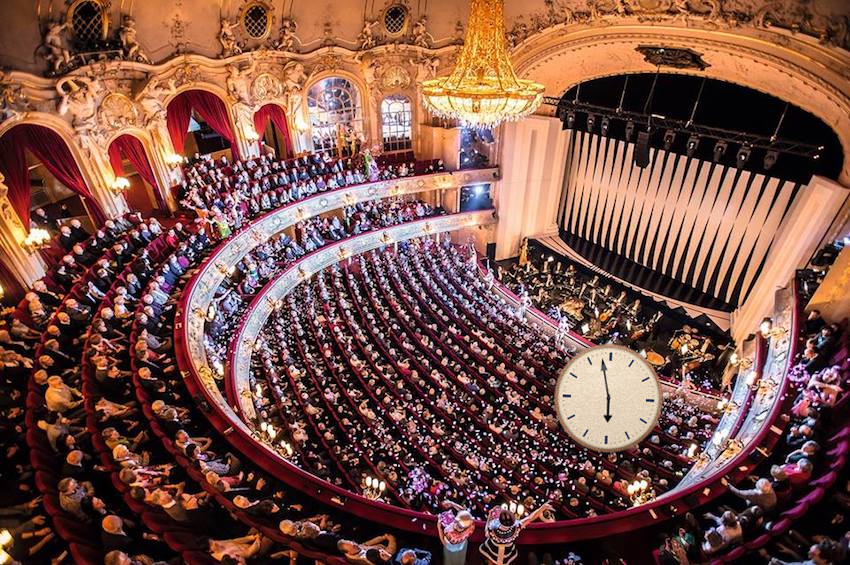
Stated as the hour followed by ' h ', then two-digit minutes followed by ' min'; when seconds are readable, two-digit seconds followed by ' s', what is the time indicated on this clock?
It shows 5 h 58 min
